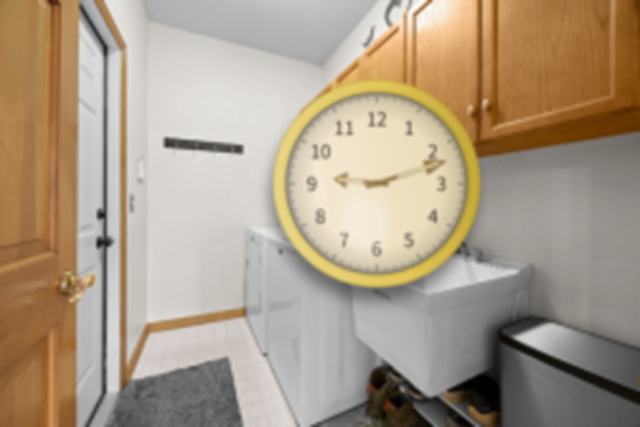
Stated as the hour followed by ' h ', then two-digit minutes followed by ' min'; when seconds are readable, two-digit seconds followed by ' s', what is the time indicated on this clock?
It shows 9 h 12 min
